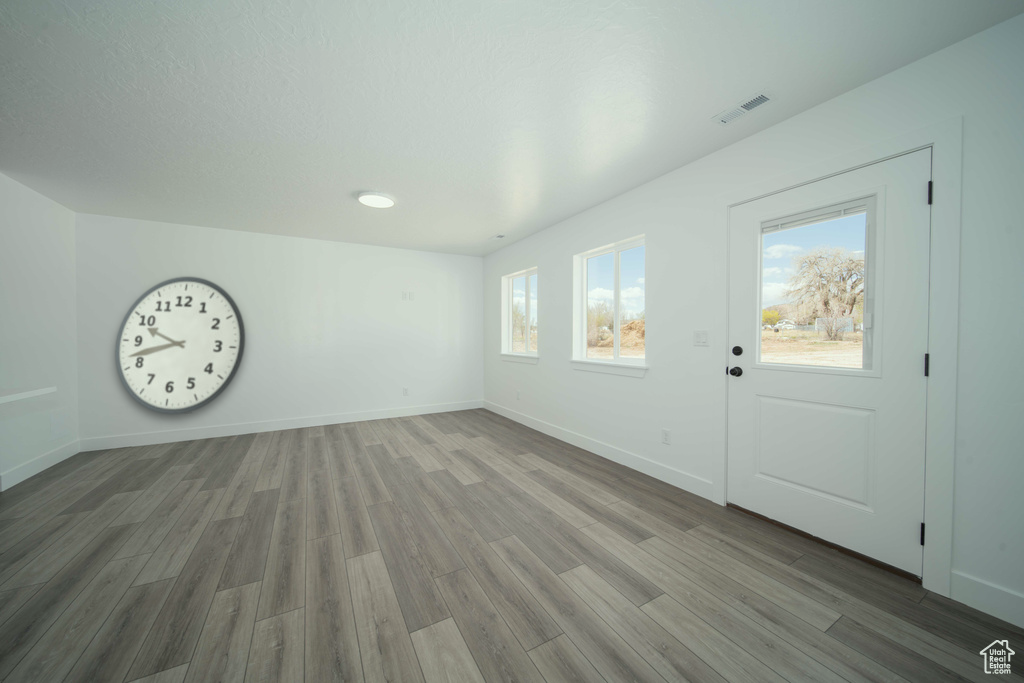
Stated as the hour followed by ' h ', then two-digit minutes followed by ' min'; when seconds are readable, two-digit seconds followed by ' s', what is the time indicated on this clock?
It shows 9 h 42 min
